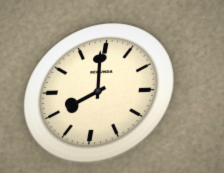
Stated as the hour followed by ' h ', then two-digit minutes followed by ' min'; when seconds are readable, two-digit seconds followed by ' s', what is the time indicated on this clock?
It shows 7 h 59 min
